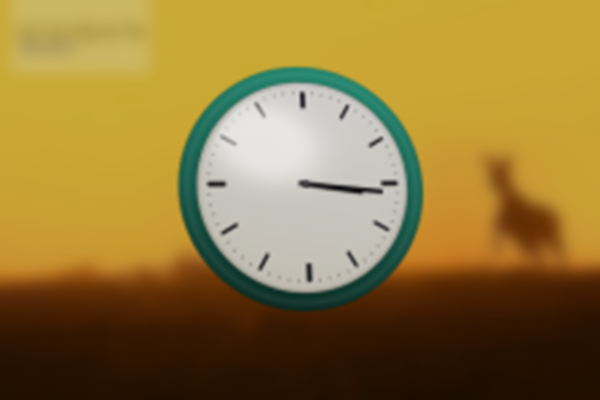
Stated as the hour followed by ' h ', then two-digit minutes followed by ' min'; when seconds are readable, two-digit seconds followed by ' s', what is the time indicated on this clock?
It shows 3 h 16 min
